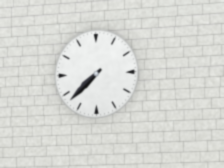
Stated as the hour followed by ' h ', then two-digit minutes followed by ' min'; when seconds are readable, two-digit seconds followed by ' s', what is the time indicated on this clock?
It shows 7 h 38 min
